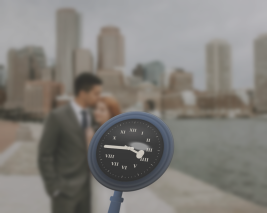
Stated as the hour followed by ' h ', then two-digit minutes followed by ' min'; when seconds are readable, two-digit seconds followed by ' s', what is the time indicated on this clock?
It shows 3 h 45 min
